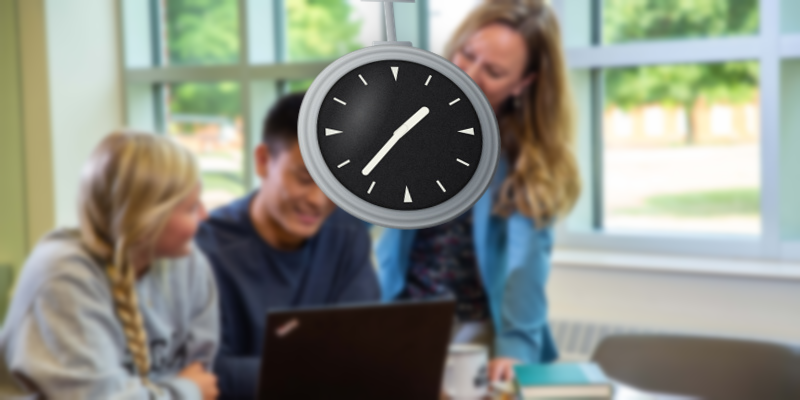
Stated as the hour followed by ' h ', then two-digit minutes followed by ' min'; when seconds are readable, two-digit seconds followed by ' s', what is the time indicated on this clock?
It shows 1 h 37 min
